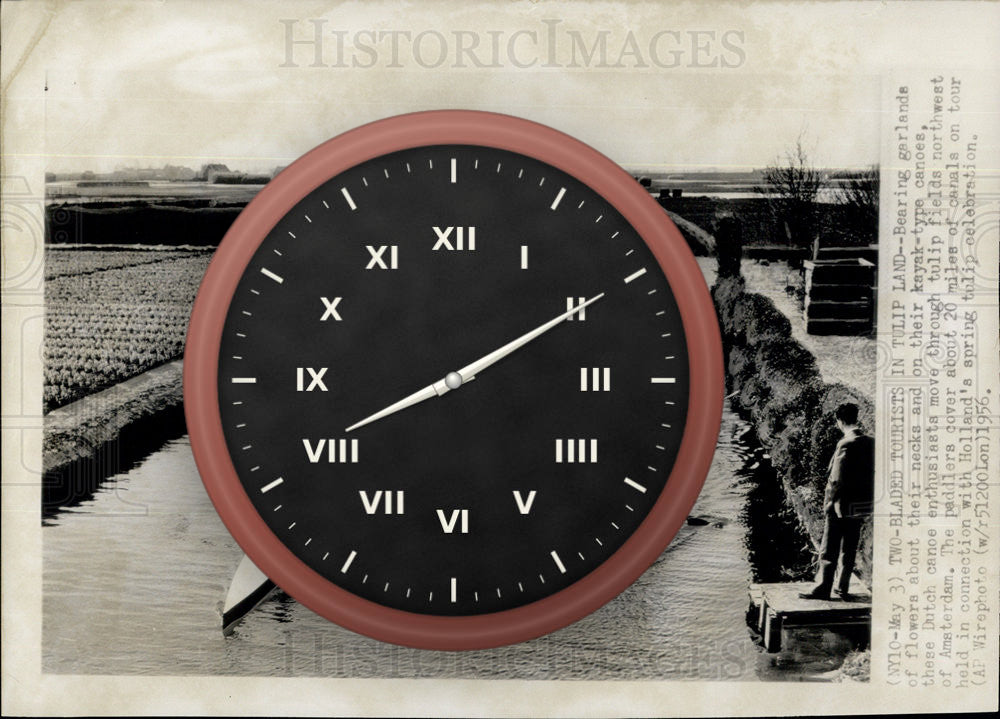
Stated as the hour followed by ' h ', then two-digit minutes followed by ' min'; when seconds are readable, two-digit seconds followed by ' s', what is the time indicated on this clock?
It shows 8 h 10 min
